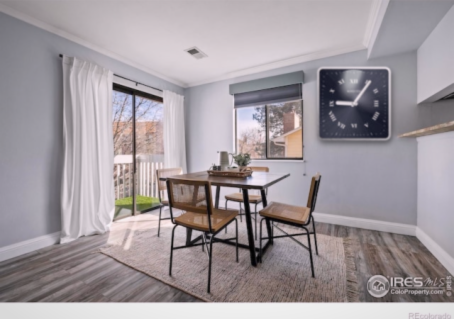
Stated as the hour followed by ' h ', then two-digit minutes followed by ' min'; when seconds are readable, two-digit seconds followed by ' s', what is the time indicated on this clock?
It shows 9 h 06 min
